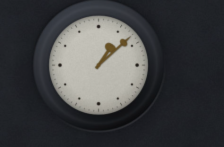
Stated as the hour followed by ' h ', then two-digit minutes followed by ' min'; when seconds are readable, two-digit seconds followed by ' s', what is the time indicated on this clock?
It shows 1 h 08 min
